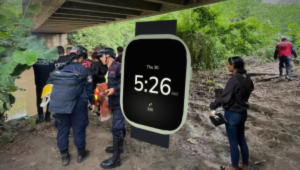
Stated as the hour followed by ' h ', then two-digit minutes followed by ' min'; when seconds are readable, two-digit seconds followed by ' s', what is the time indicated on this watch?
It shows 5 h 26 min
